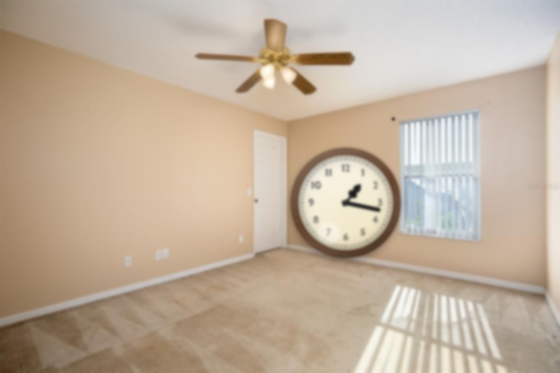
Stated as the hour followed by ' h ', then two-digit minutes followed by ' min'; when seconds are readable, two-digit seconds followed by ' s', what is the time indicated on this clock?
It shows 1 h 17 min
